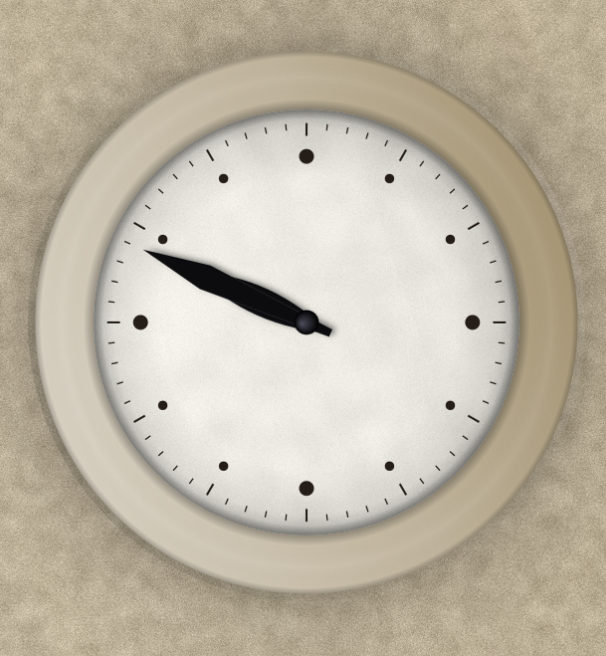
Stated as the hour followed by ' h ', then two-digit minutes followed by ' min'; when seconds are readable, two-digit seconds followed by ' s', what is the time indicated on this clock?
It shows 9 h 49 min
